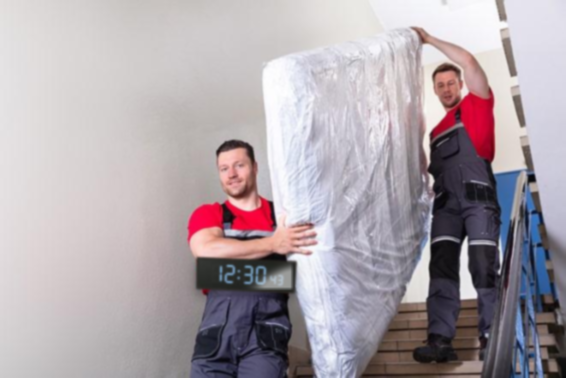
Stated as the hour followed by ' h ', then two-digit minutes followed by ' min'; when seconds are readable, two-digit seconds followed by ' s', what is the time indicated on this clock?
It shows 12 h 30 min
